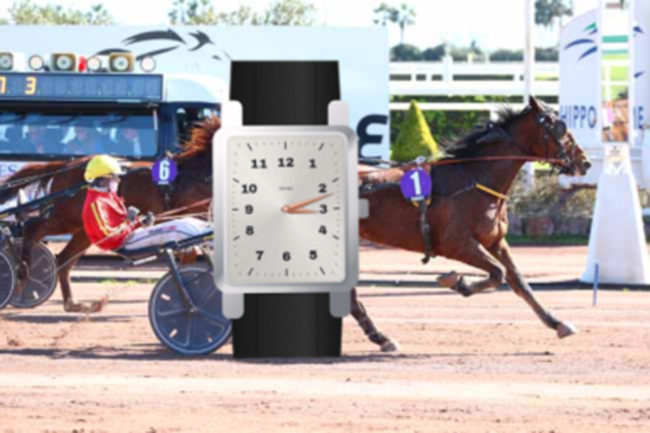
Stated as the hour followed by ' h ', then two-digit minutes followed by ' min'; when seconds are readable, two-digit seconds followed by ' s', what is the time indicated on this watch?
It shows 3 h 12 min
